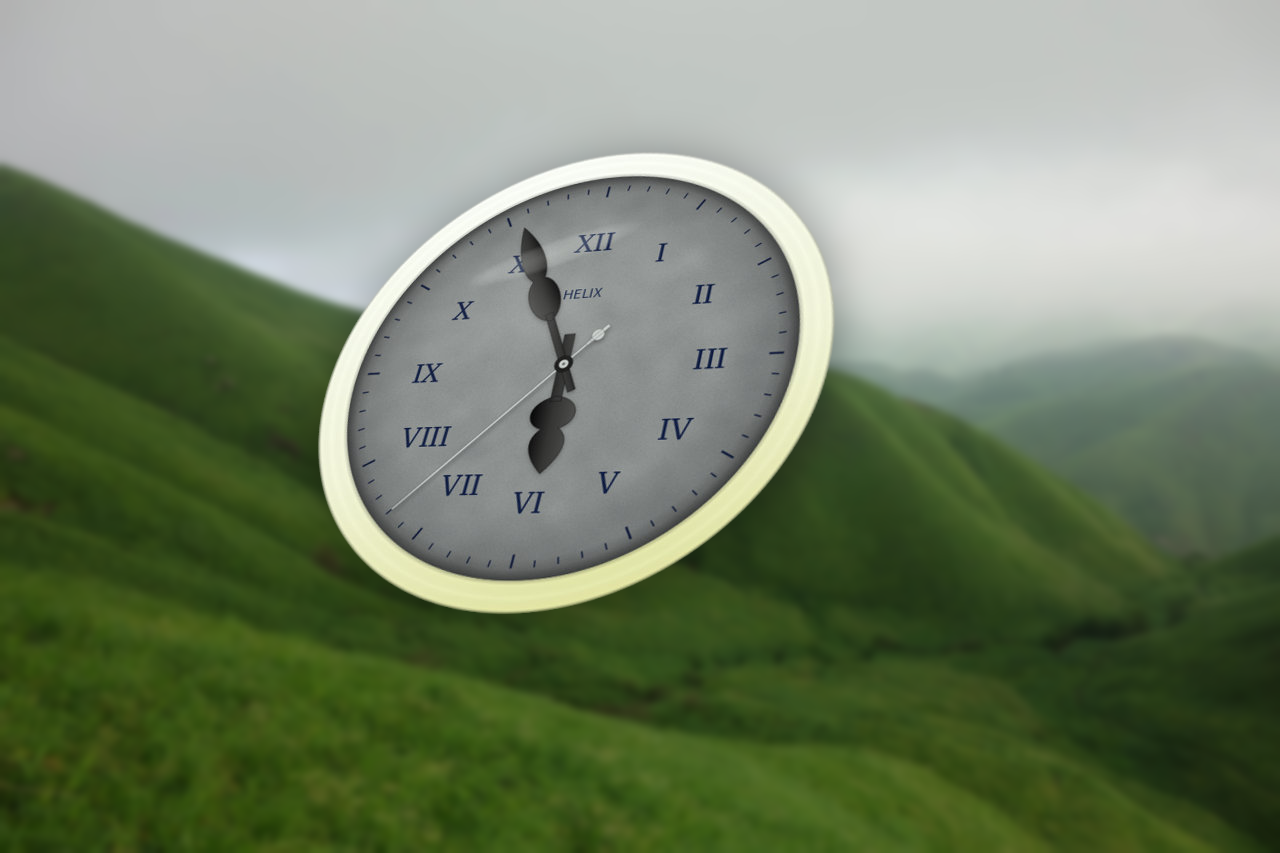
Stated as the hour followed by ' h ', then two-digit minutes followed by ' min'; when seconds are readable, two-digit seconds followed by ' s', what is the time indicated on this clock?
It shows 5 h 55 min 37 s
